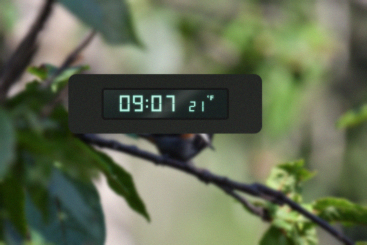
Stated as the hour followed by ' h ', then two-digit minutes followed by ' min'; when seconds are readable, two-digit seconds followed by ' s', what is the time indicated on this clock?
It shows 9 h 07 min
